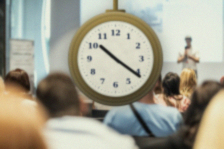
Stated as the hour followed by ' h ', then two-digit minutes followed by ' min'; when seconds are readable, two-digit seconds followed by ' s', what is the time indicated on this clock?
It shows 10 h 21 min
